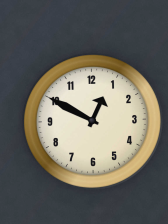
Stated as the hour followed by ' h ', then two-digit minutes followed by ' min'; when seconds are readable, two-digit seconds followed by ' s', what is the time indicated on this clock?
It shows 12 h 50 min
